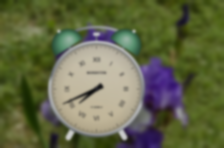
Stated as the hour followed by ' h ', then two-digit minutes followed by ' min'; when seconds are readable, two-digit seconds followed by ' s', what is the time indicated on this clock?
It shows 7 h 41 min
